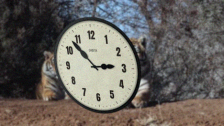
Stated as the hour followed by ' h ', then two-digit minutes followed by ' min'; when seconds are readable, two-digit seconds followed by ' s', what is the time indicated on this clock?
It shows 2 h 53 min
